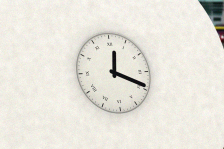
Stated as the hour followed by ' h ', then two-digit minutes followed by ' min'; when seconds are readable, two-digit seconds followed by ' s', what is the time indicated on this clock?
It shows 12 h 19 min
